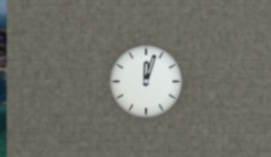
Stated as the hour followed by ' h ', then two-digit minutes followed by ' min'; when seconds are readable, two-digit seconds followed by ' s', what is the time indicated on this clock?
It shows 12 h 03 min
